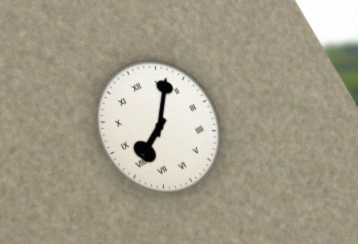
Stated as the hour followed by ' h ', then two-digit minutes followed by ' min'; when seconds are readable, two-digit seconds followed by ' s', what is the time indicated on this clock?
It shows 8 h 07 min
